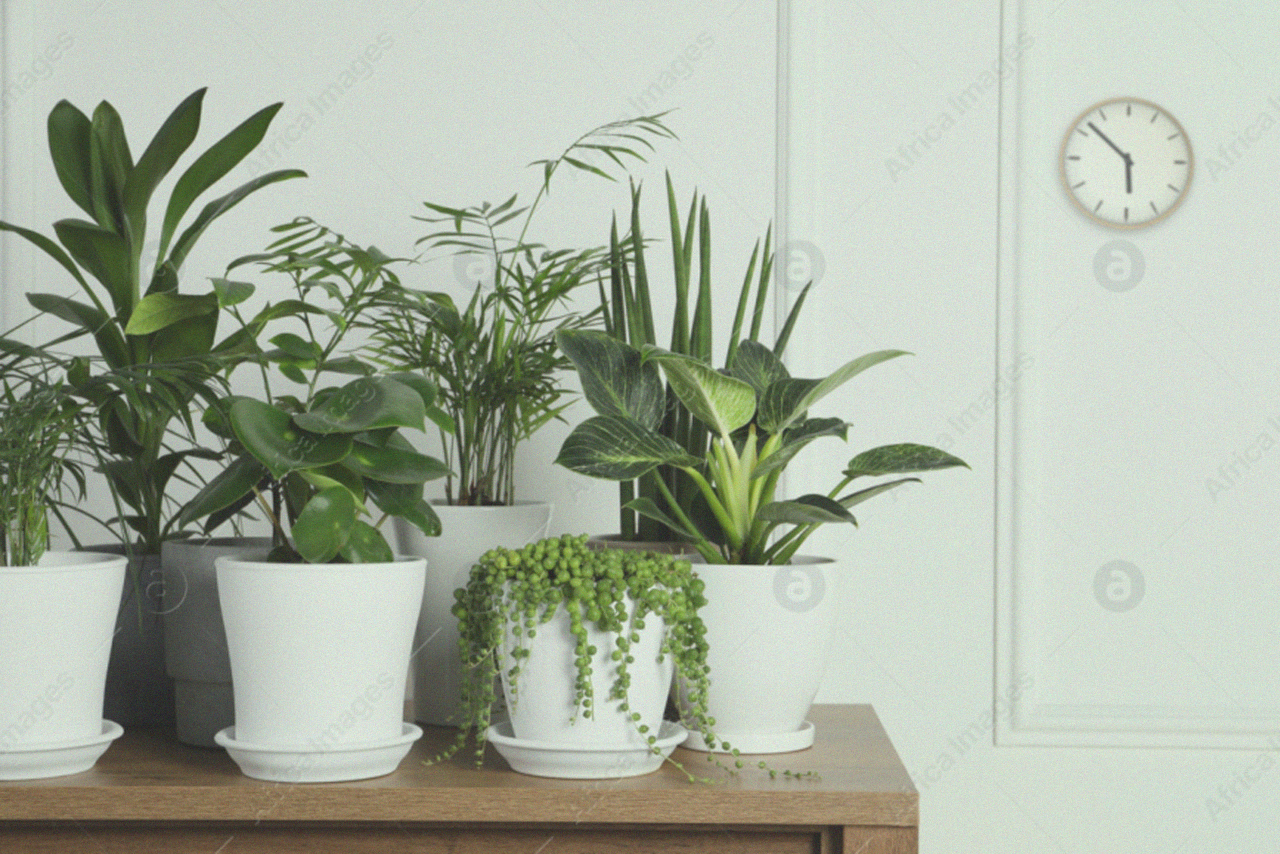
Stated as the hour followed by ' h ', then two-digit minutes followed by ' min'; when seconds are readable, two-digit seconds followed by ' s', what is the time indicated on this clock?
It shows 5 h 52 min
